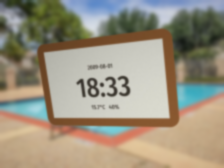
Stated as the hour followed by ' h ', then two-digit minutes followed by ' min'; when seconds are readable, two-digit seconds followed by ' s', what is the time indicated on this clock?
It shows 18 h 33 min
